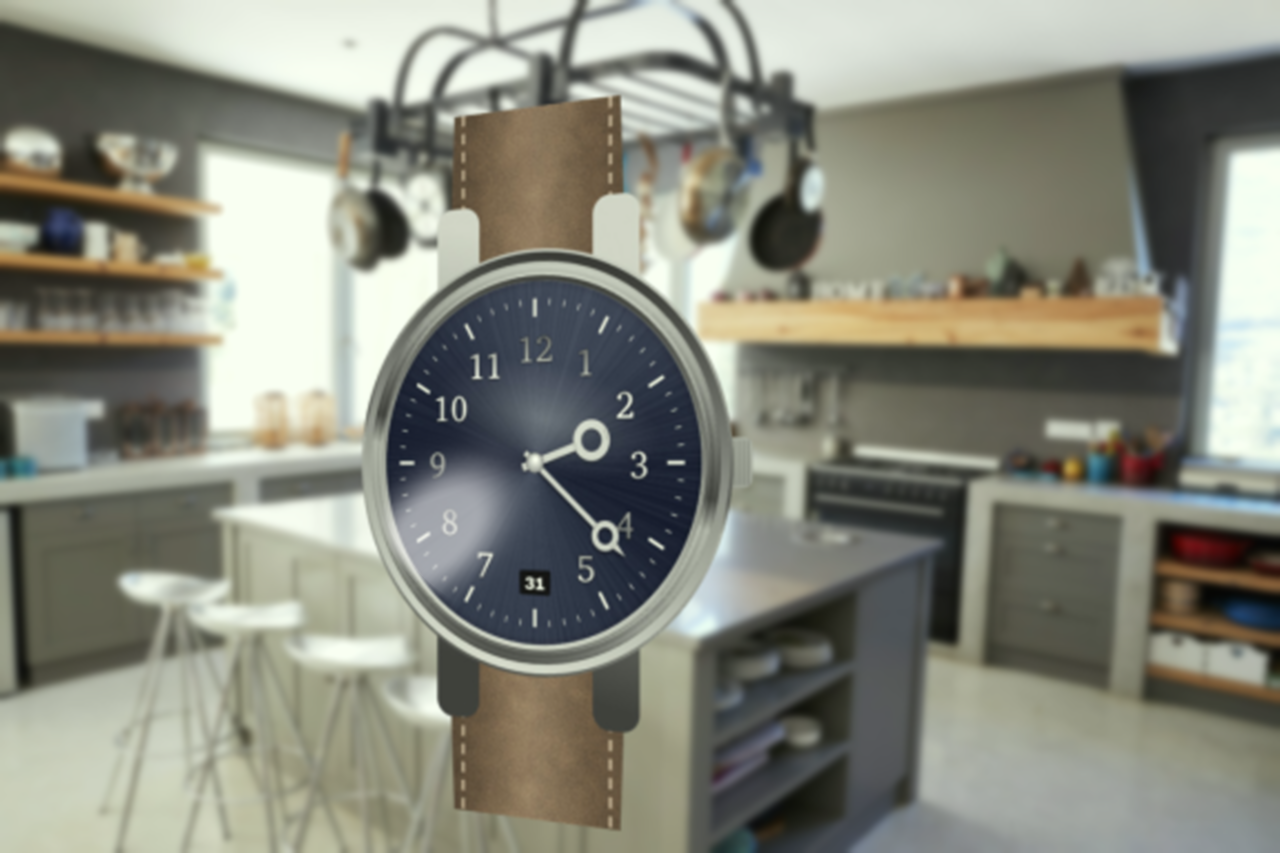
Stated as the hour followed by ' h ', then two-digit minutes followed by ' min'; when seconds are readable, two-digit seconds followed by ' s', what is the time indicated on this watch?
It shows 2 h 22 min
